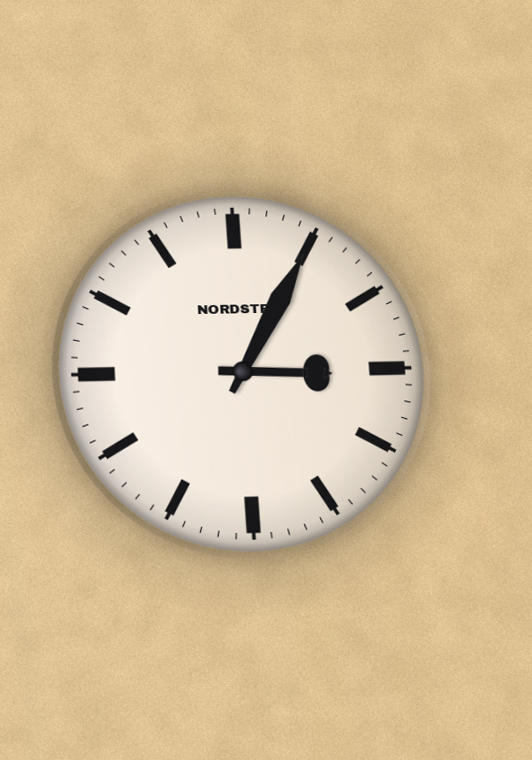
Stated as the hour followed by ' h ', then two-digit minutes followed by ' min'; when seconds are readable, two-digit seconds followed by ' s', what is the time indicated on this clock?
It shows 3 h 05 min
